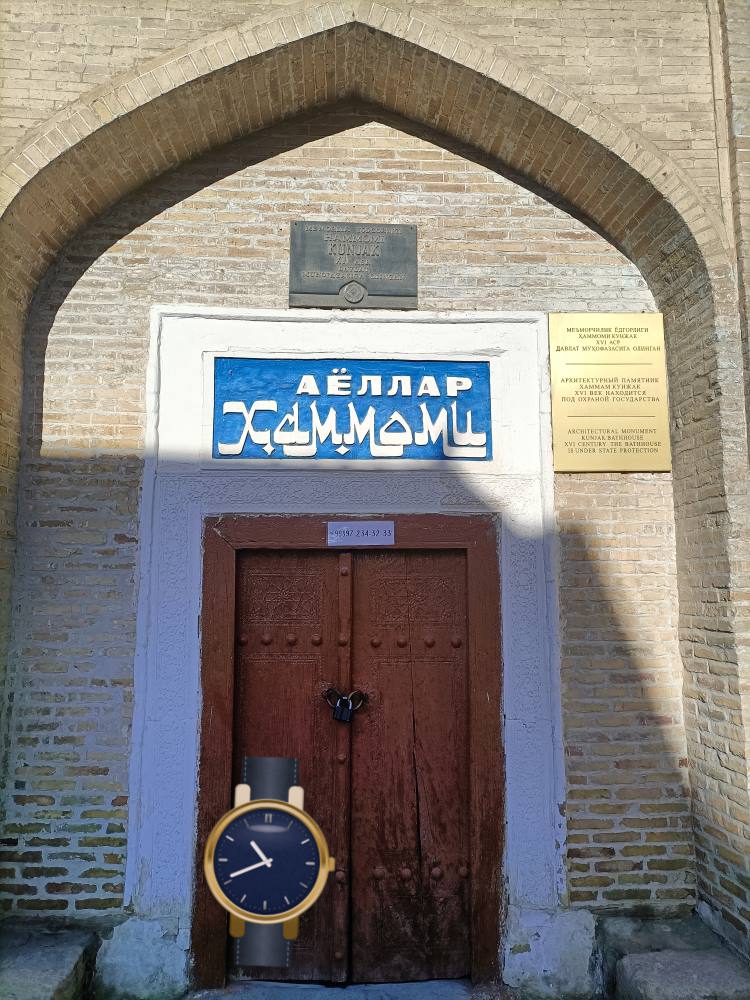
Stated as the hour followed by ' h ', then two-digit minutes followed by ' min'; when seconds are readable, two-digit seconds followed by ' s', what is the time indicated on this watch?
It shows 10 h 41 min
